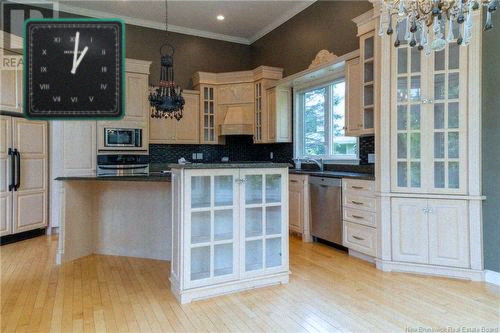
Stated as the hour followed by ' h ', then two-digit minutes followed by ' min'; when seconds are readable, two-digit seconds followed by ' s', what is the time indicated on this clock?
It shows 1 h 01 min
